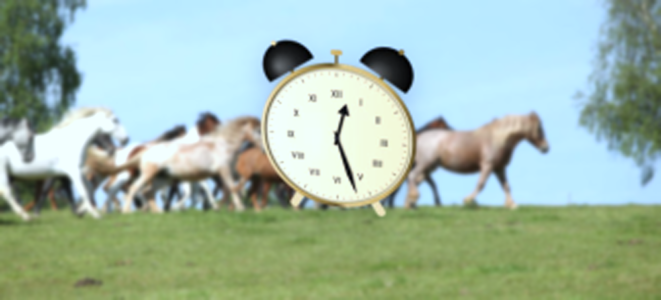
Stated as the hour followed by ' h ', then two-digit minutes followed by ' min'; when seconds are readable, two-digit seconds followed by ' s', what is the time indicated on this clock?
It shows 12 h 27 min
